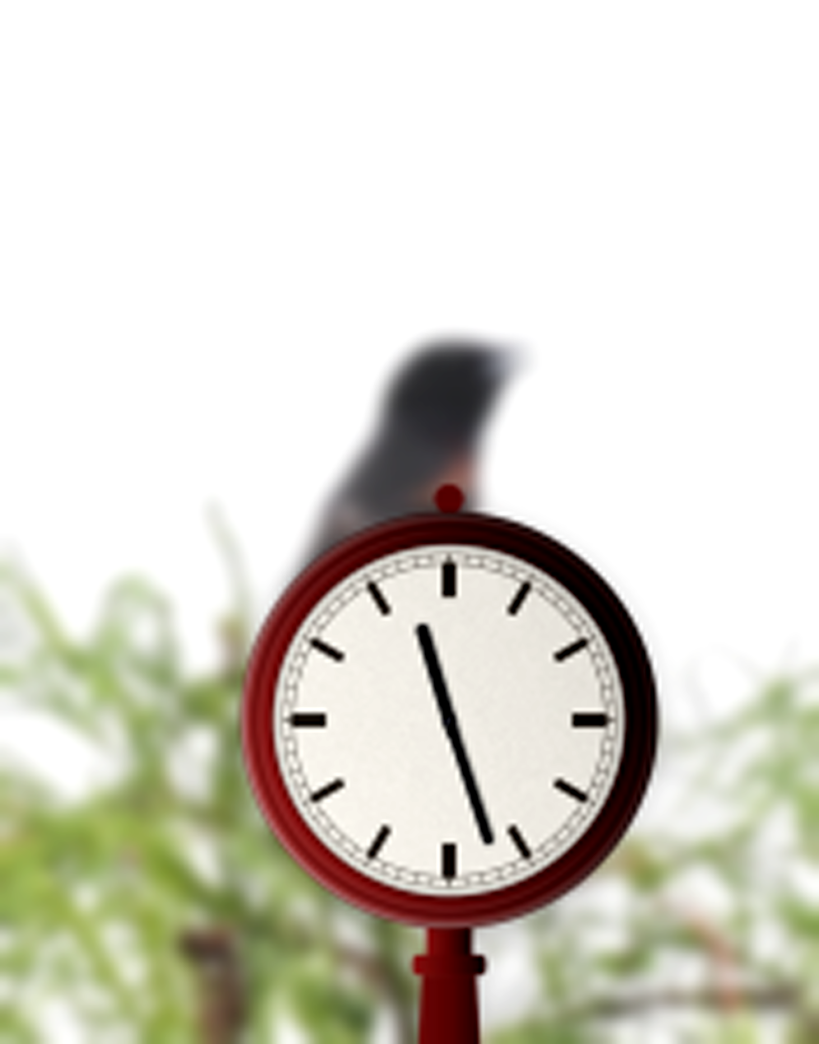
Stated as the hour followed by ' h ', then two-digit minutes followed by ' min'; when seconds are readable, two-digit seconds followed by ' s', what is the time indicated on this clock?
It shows 11 h 27 min
